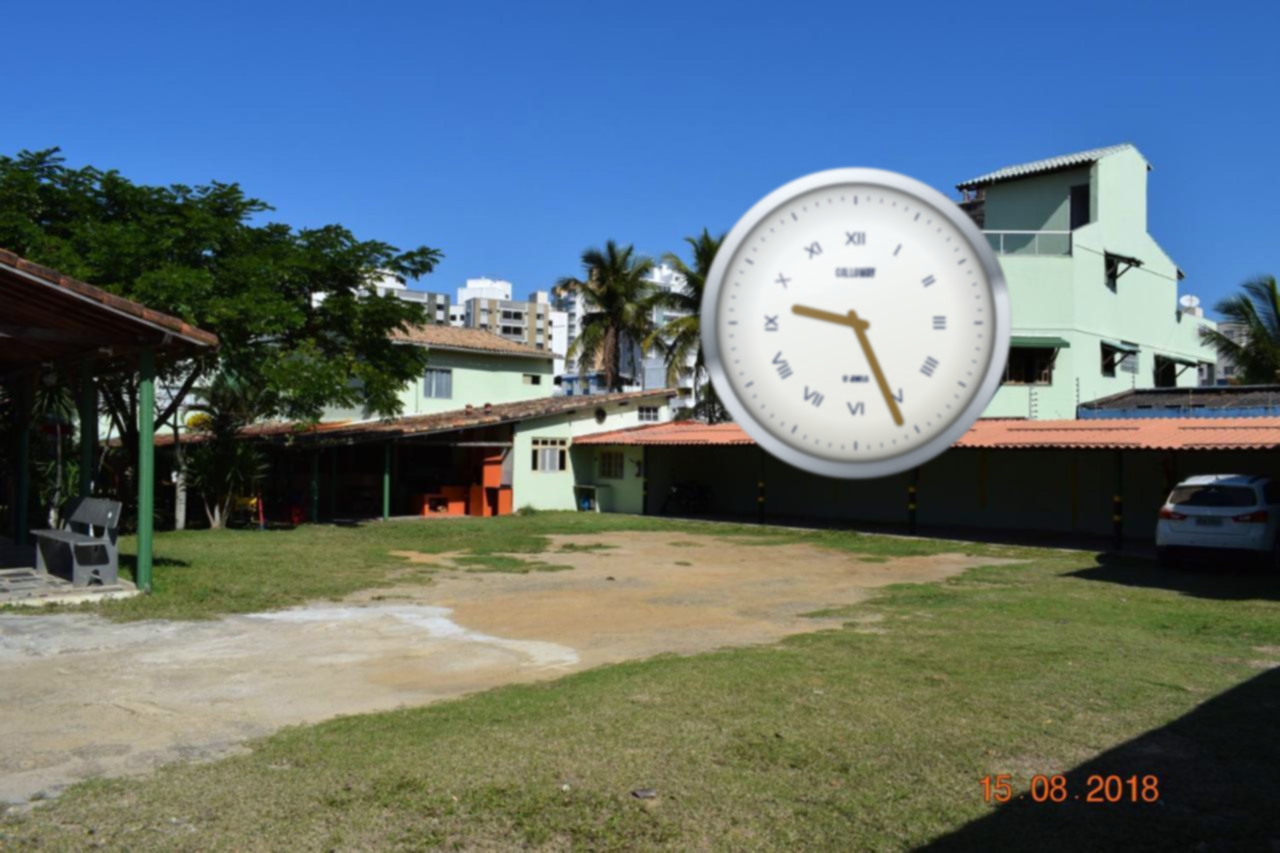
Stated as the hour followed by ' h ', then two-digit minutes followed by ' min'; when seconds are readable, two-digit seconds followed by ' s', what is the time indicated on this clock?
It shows 9 h 26 min
